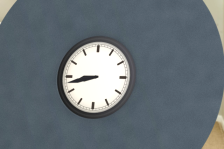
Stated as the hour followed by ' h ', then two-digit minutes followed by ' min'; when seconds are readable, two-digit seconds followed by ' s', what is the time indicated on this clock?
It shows 8 h 43 min
